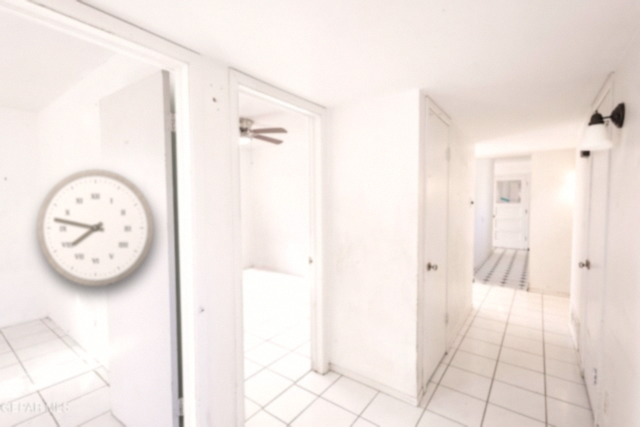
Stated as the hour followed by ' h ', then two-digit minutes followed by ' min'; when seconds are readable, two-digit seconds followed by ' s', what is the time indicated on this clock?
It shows 7 h 47 min
